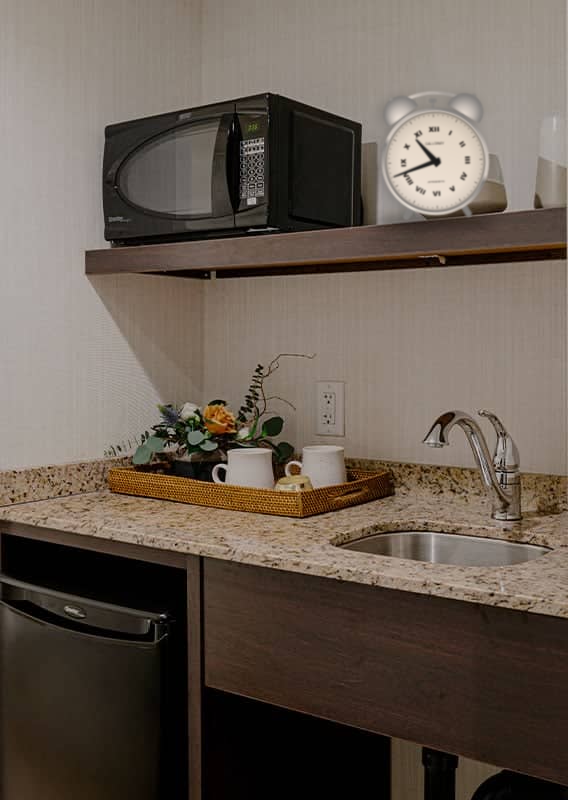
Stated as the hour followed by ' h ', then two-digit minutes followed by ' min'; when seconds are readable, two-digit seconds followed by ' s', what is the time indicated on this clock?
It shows 10 h 42 min
